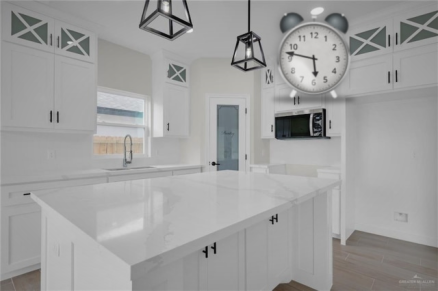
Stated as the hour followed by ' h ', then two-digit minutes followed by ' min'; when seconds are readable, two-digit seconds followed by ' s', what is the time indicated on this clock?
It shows 5 h 47 min
